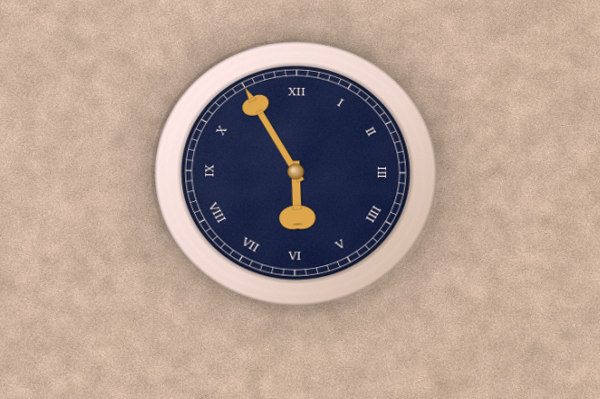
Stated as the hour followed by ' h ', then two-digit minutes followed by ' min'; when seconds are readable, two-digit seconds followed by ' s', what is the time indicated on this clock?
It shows 5 h 55 min
